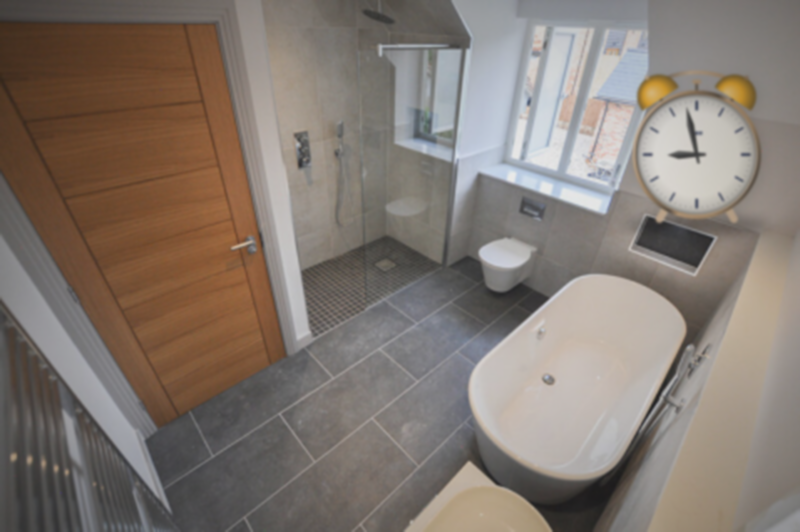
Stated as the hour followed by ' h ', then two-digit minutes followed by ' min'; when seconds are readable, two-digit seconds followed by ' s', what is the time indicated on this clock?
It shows 8 h 58 min
